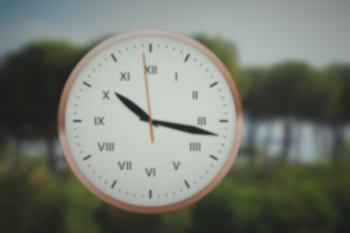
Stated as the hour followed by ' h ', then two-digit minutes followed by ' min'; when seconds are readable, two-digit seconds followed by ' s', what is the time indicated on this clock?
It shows 10 h 16 min 59 s
